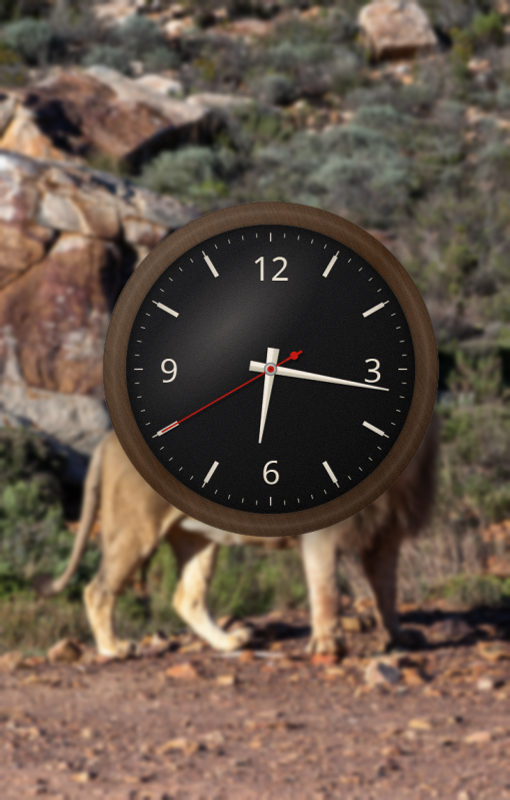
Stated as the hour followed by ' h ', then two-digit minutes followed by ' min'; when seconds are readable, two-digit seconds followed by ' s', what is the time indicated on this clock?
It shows 6 h 16 min 40 s
